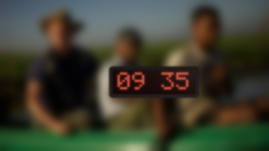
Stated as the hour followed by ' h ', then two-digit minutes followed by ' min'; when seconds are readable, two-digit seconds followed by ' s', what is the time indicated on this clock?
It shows 9 h 35 min
